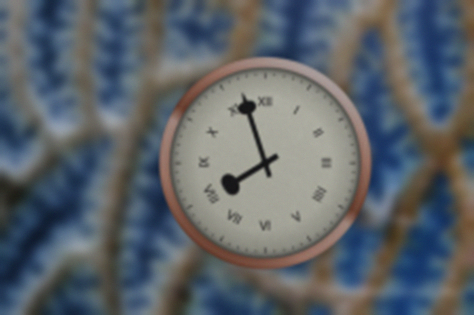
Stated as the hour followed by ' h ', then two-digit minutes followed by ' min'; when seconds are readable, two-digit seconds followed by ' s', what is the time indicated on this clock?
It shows 7 h 57 min
